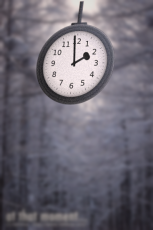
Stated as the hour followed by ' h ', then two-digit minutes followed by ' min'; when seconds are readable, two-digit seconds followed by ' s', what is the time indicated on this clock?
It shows 1 h 59 min
